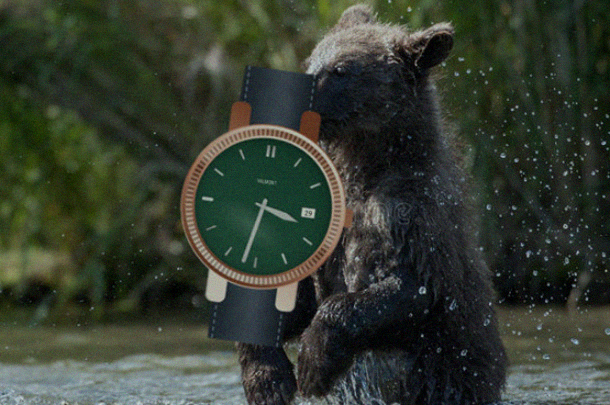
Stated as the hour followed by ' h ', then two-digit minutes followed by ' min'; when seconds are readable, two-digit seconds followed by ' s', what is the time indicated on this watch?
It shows 3 h 32 min
